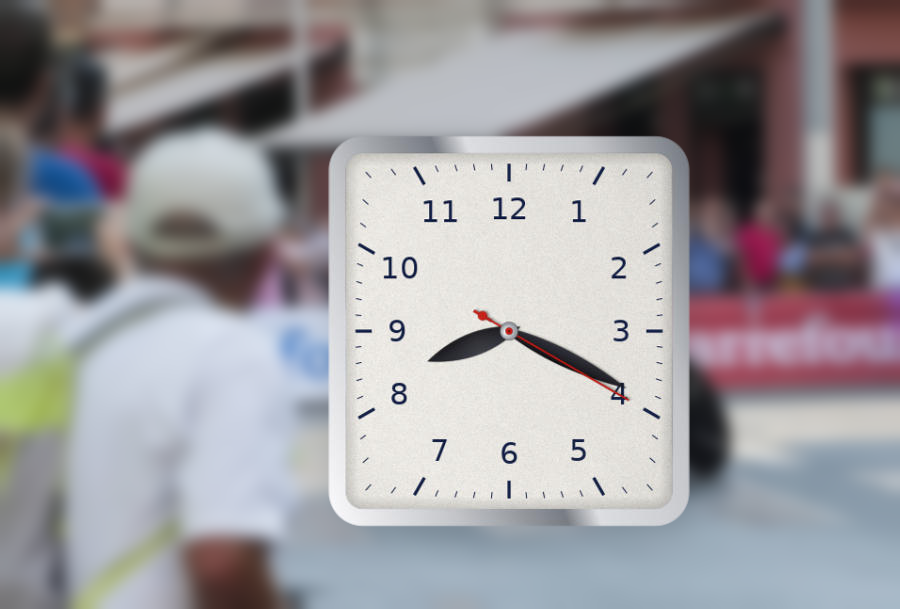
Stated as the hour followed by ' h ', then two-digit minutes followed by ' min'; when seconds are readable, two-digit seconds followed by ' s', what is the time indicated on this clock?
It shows 8 h 19 min 20 s
